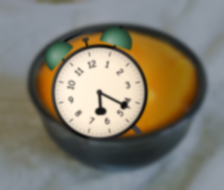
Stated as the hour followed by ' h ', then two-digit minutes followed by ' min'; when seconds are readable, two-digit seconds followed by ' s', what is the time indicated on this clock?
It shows 6 h 22 min
